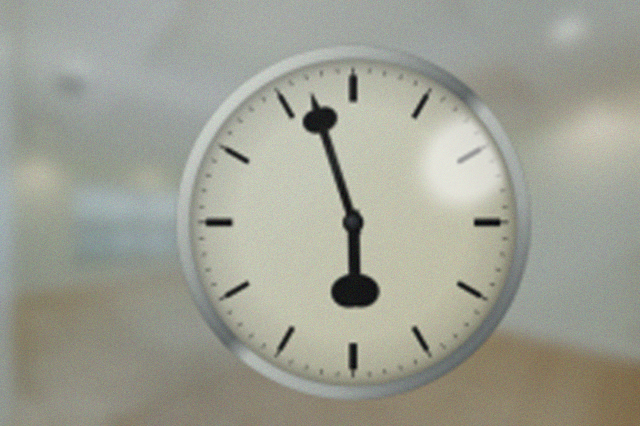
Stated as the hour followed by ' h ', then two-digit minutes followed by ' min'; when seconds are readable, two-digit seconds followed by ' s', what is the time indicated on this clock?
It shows 5 h 57 min
